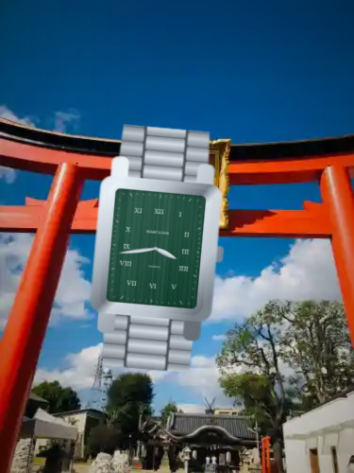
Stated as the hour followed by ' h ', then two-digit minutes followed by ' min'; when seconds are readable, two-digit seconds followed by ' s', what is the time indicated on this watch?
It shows 3 h 43 min
